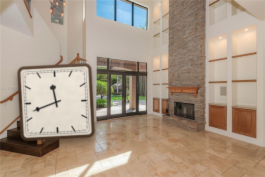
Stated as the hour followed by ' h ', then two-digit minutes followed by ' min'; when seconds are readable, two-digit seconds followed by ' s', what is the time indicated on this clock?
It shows 11 h 42 min
